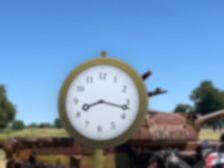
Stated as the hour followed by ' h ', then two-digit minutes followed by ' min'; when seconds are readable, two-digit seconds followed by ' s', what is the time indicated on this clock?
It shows 8 h 17 min
